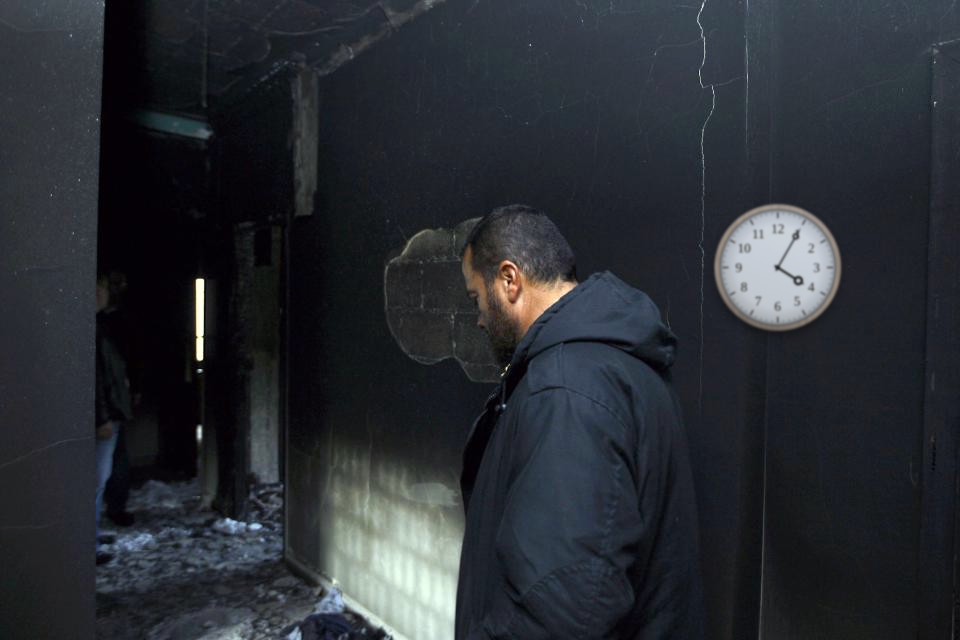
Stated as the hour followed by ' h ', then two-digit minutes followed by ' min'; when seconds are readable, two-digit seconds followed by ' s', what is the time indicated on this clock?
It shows 4 h 05 min
